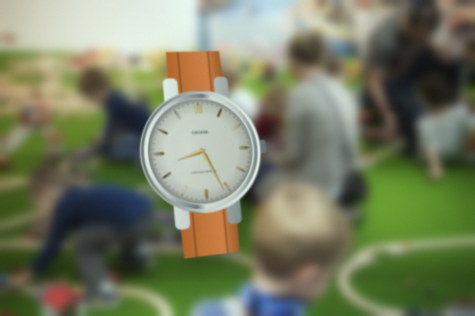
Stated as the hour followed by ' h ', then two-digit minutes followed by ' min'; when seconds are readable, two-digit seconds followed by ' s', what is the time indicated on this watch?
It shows 8 h 26 min
